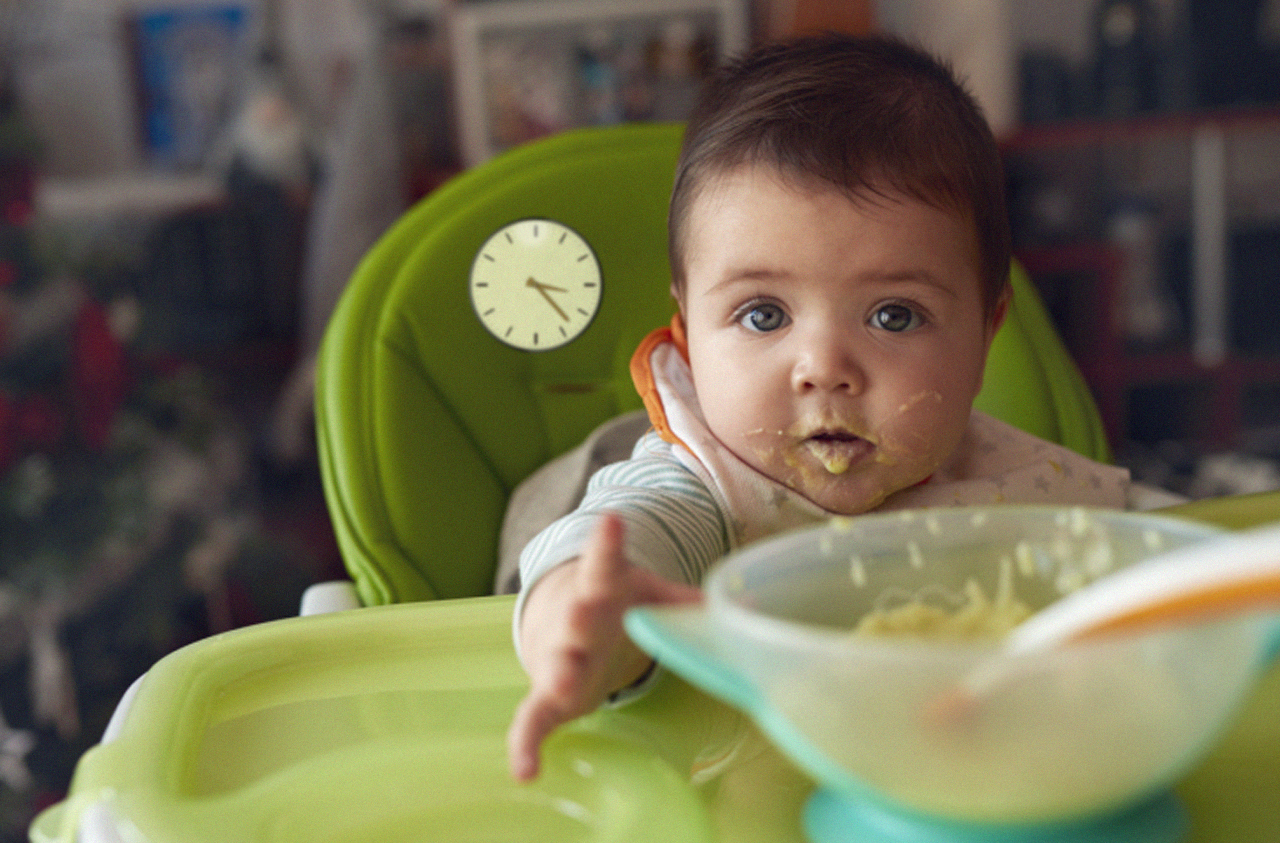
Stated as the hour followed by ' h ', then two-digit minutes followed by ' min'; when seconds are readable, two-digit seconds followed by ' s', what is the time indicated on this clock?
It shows 3 h 23 min
